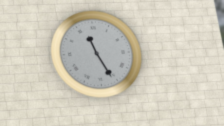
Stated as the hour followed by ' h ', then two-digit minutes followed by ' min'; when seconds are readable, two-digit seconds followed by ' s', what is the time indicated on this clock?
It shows 11 h 26 min
